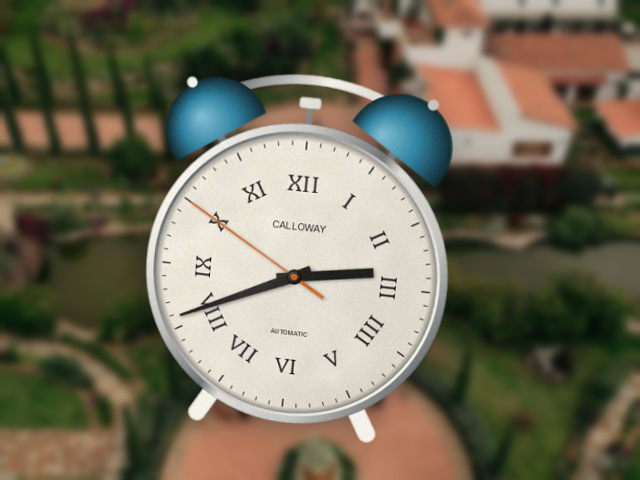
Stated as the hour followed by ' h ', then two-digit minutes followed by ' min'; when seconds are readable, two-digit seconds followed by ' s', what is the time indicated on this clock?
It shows 2 h 40 min 50 s
